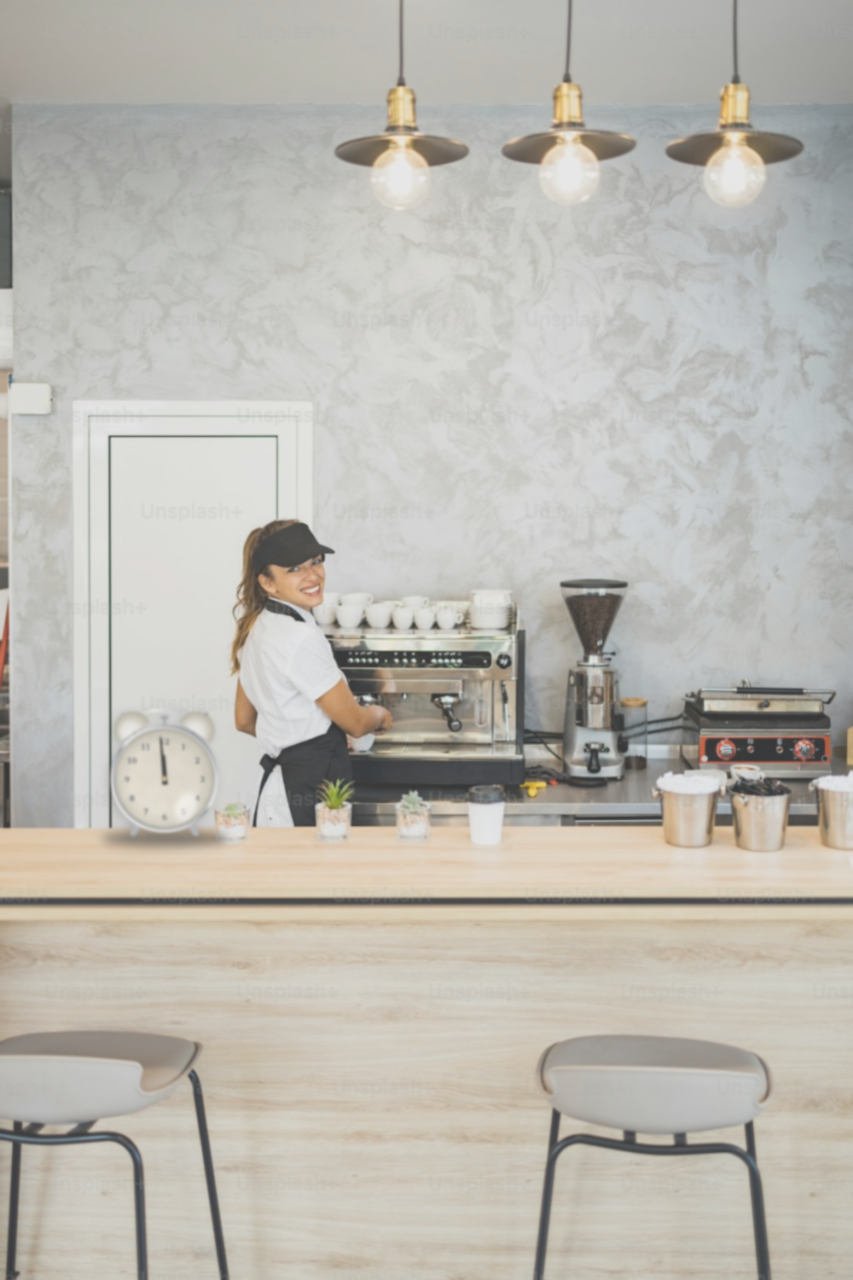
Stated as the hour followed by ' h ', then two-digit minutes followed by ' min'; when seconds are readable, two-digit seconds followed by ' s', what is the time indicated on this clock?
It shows 11 h 59 min
